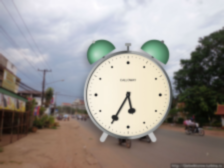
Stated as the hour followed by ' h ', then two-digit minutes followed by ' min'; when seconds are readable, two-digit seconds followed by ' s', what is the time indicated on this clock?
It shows 5 h 35 min
